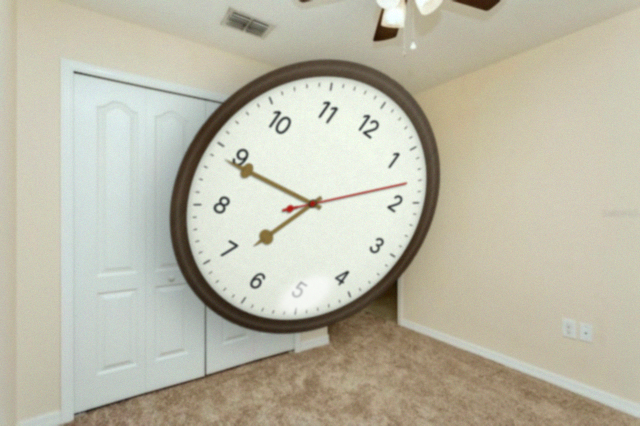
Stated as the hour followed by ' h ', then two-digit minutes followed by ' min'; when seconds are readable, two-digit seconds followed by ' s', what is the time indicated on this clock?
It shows 6 h 44 min 08 s
